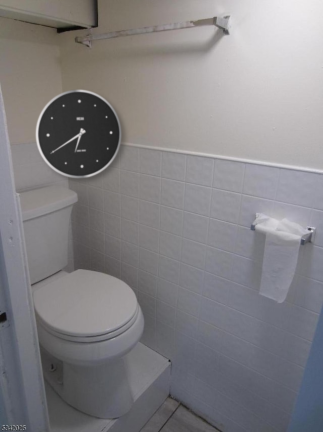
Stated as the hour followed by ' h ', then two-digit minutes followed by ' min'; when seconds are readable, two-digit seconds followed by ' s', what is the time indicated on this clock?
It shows 6 h 40 min
